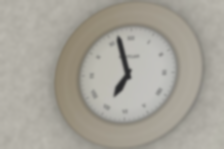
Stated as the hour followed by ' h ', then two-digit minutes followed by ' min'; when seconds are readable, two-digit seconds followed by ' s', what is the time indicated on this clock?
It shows 6 h 57 min
